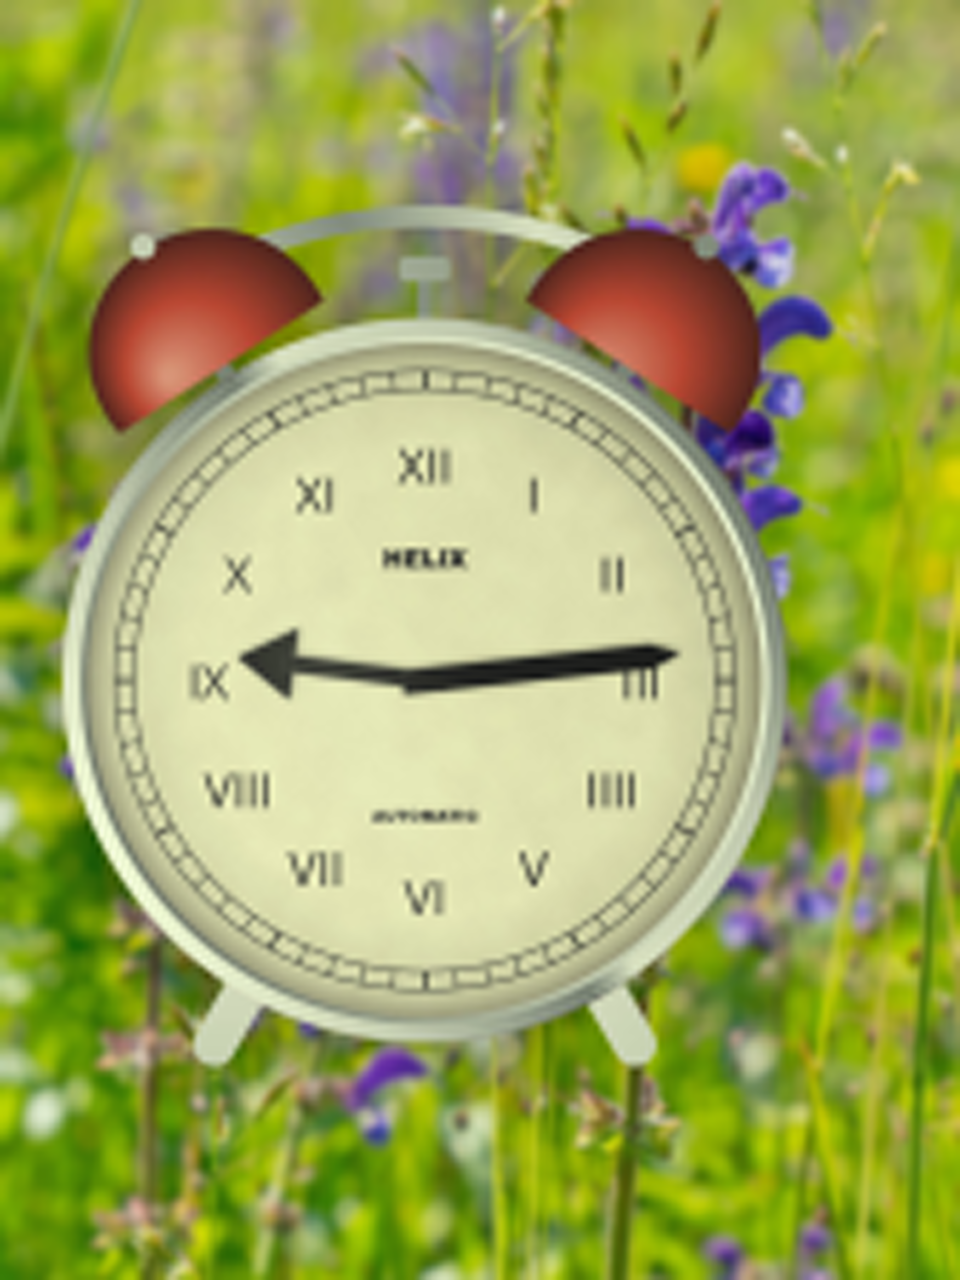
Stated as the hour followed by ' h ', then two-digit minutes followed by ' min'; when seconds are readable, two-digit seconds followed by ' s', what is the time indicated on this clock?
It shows 9 h 14 min
